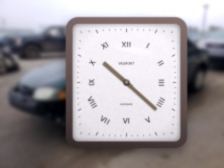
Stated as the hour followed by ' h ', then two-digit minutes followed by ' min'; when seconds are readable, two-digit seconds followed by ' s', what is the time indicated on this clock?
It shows 10 h 22 min
